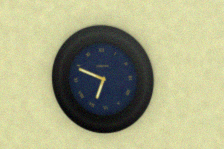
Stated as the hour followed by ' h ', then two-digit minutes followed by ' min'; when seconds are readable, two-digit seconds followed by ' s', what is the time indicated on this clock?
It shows 6 h 49 min
